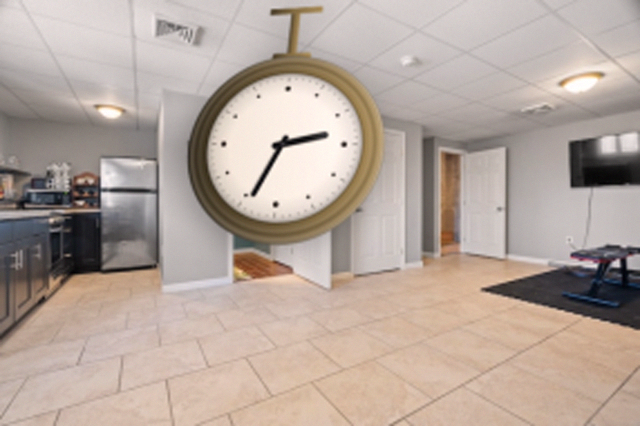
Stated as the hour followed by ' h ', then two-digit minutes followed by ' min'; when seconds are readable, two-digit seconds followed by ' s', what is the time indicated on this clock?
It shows 2 h 34 min
